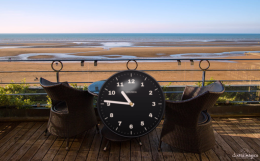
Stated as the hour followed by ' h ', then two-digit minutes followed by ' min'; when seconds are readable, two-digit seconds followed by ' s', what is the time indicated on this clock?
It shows 10 h 46 min
